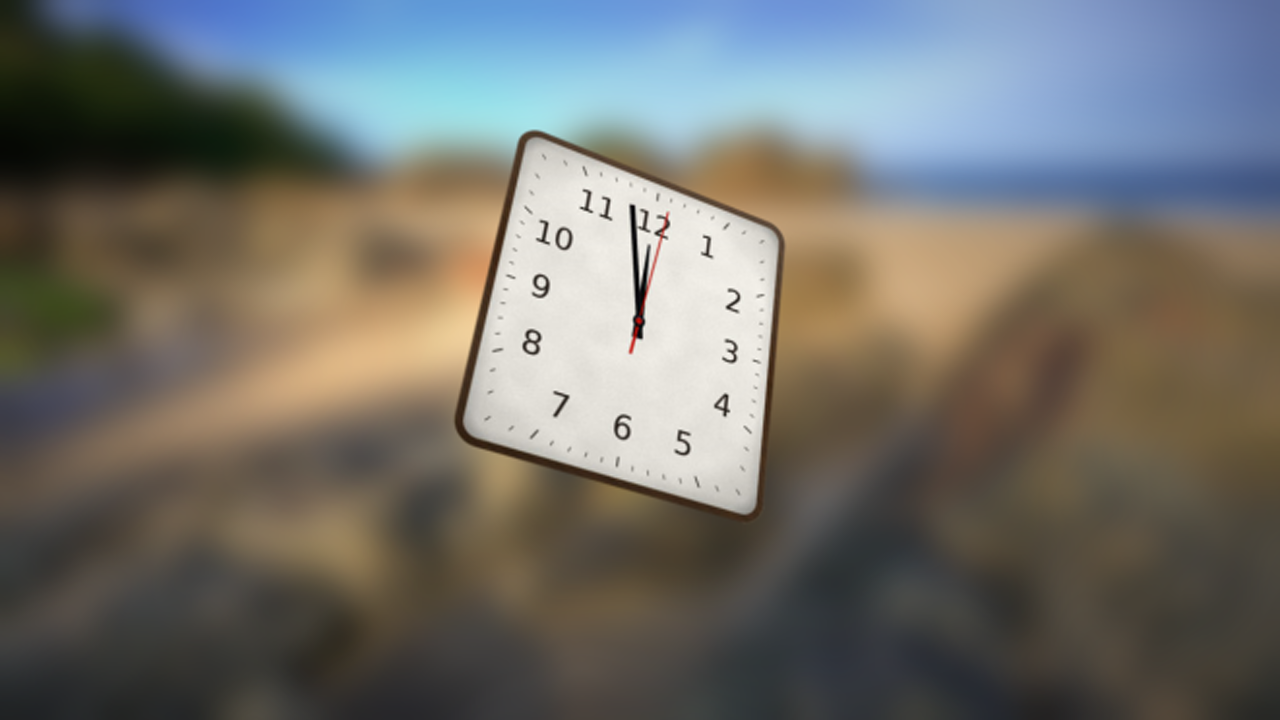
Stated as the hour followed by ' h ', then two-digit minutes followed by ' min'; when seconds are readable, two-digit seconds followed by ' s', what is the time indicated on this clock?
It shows 11 h 58 min 01 s
